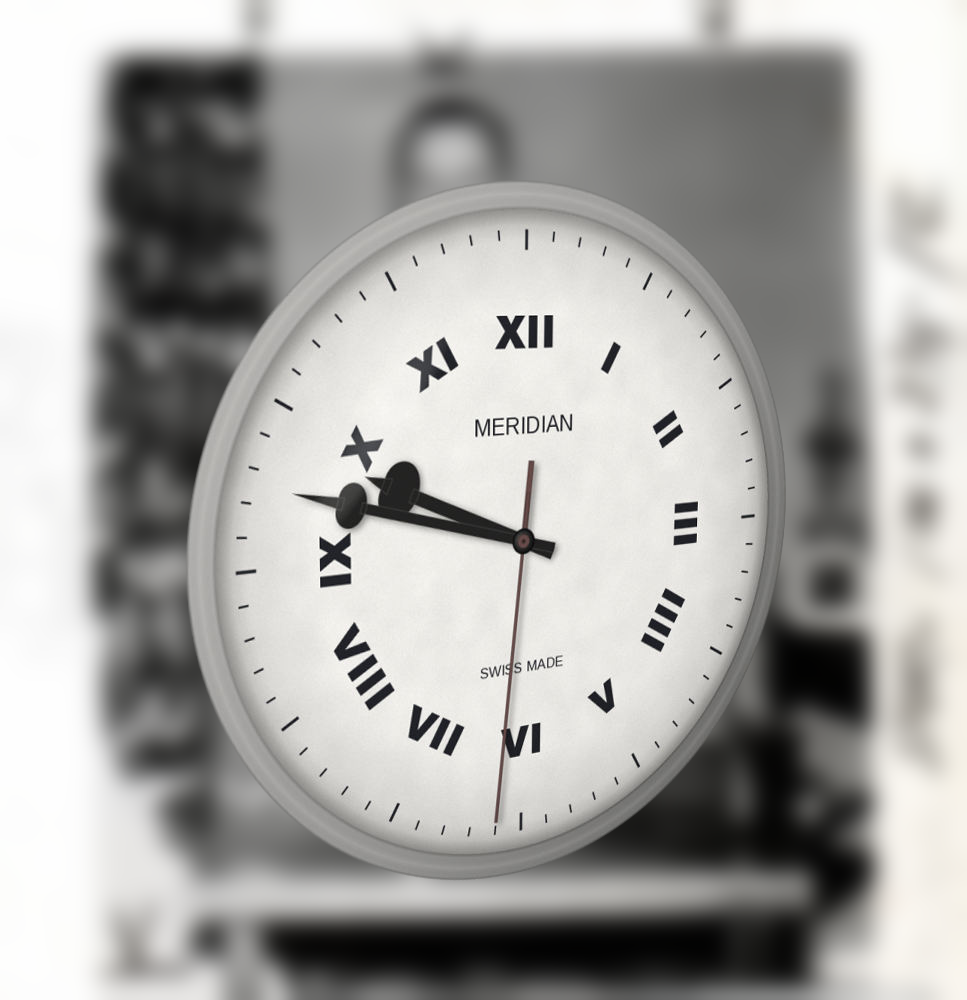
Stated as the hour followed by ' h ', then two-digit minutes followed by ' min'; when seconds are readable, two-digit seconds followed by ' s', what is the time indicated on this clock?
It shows 9 h 47 min 31 s
